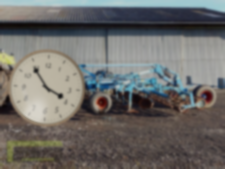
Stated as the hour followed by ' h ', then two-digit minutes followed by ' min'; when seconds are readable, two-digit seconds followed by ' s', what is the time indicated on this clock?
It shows 3 h 54 min
